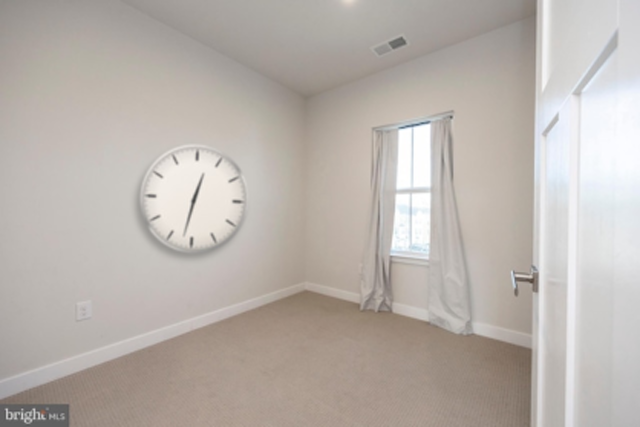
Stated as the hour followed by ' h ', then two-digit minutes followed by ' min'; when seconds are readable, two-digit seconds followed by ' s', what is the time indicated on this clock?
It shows 12 h 32 min
